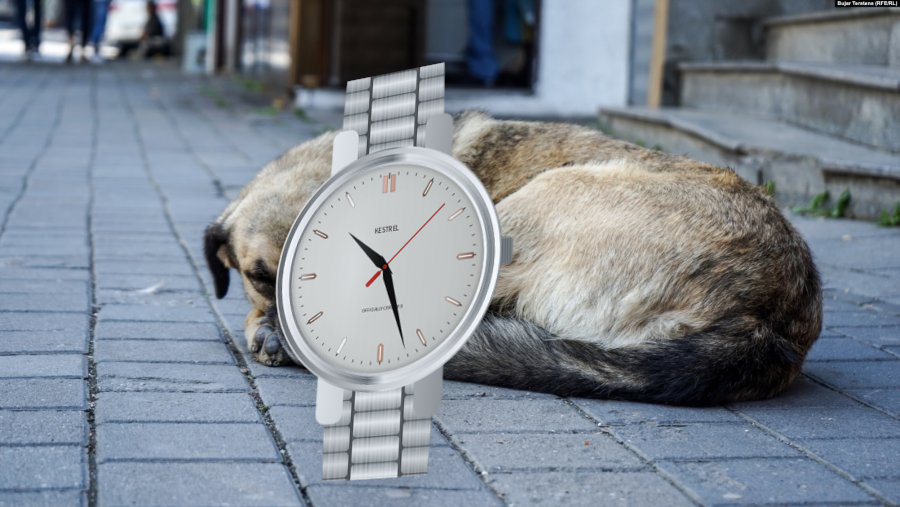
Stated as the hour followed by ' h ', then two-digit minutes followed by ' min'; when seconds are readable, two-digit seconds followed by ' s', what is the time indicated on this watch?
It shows 10 h 27 min 08 s
